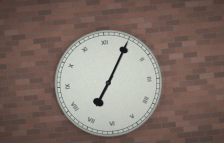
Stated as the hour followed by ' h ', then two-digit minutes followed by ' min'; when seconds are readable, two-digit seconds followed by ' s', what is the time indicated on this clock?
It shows 7 h 05 min
